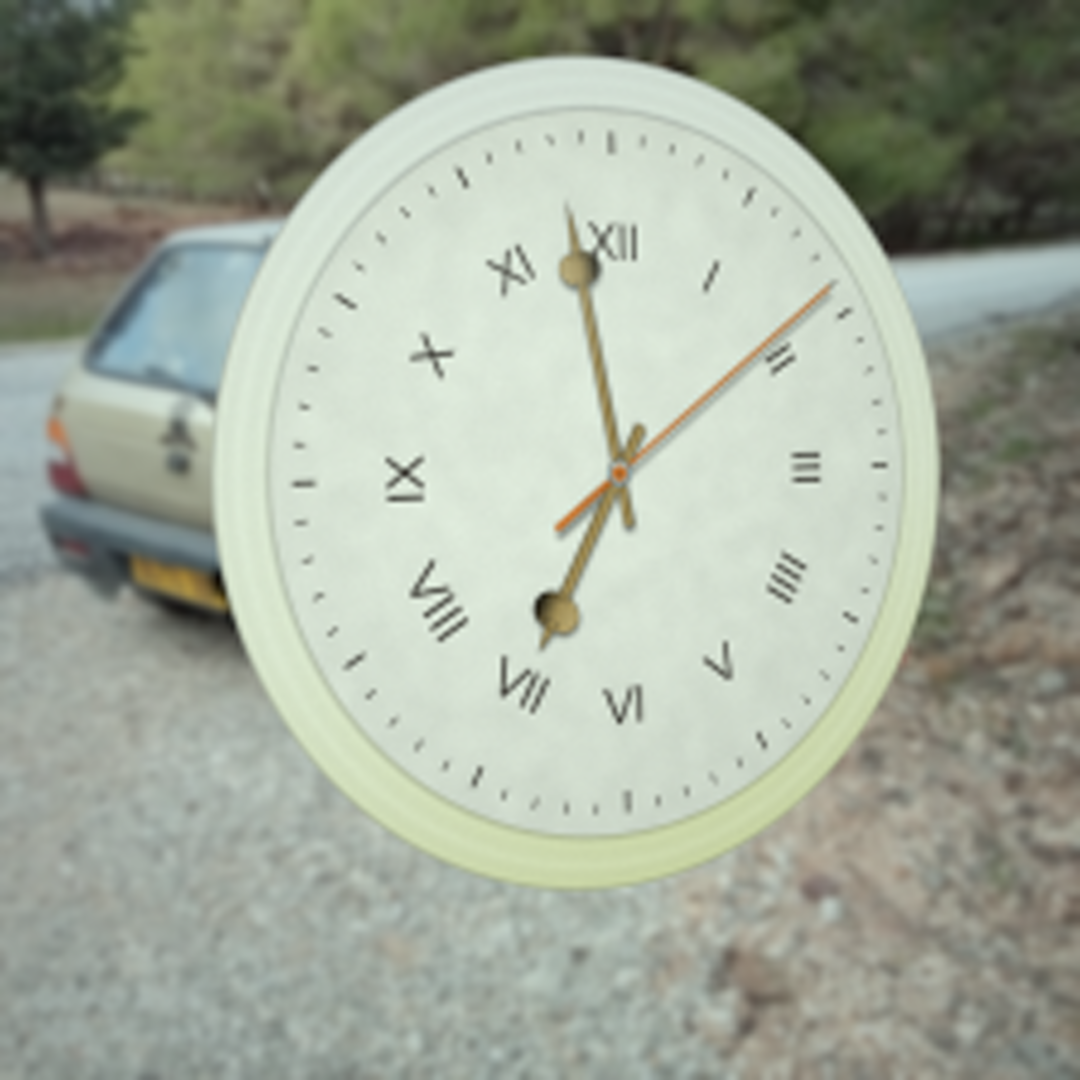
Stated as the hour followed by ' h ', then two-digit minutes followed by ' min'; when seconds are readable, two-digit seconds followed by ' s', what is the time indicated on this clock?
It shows 6 h 58 min 09 s
